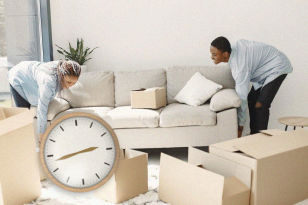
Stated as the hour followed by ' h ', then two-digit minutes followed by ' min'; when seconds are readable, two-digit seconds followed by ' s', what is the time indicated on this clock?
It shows 2 h 43 min
